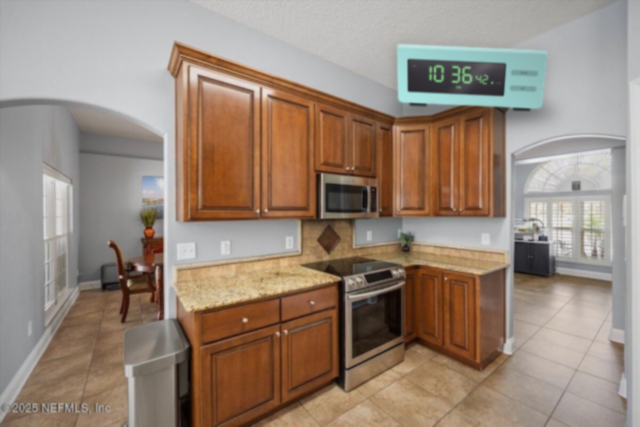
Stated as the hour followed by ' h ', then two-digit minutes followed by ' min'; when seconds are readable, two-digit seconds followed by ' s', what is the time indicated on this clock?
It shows 10 h 36 min
